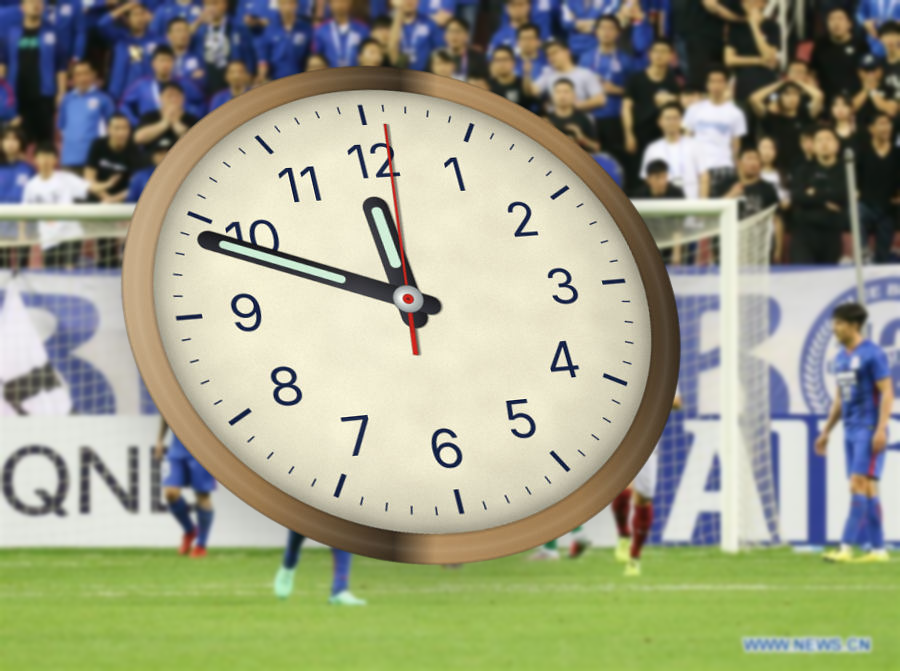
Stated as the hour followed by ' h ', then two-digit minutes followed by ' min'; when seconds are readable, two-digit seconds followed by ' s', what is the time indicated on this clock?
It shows 11 h 49 min 01 s
